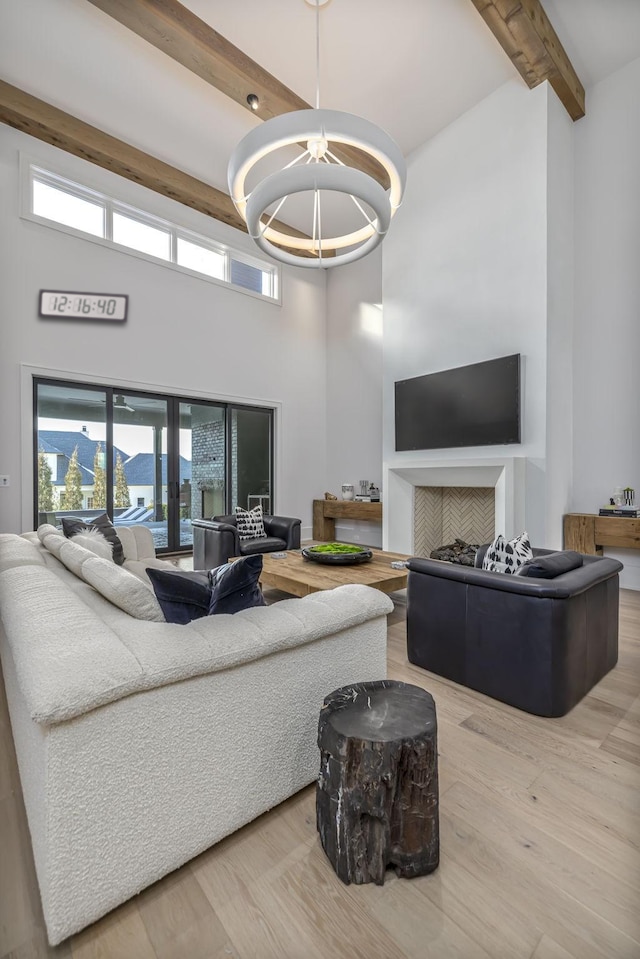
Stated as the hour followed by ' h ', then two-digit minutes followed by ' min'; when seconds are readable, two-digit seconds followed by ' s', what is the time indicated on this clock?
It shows 12 h 16 min 40 s
